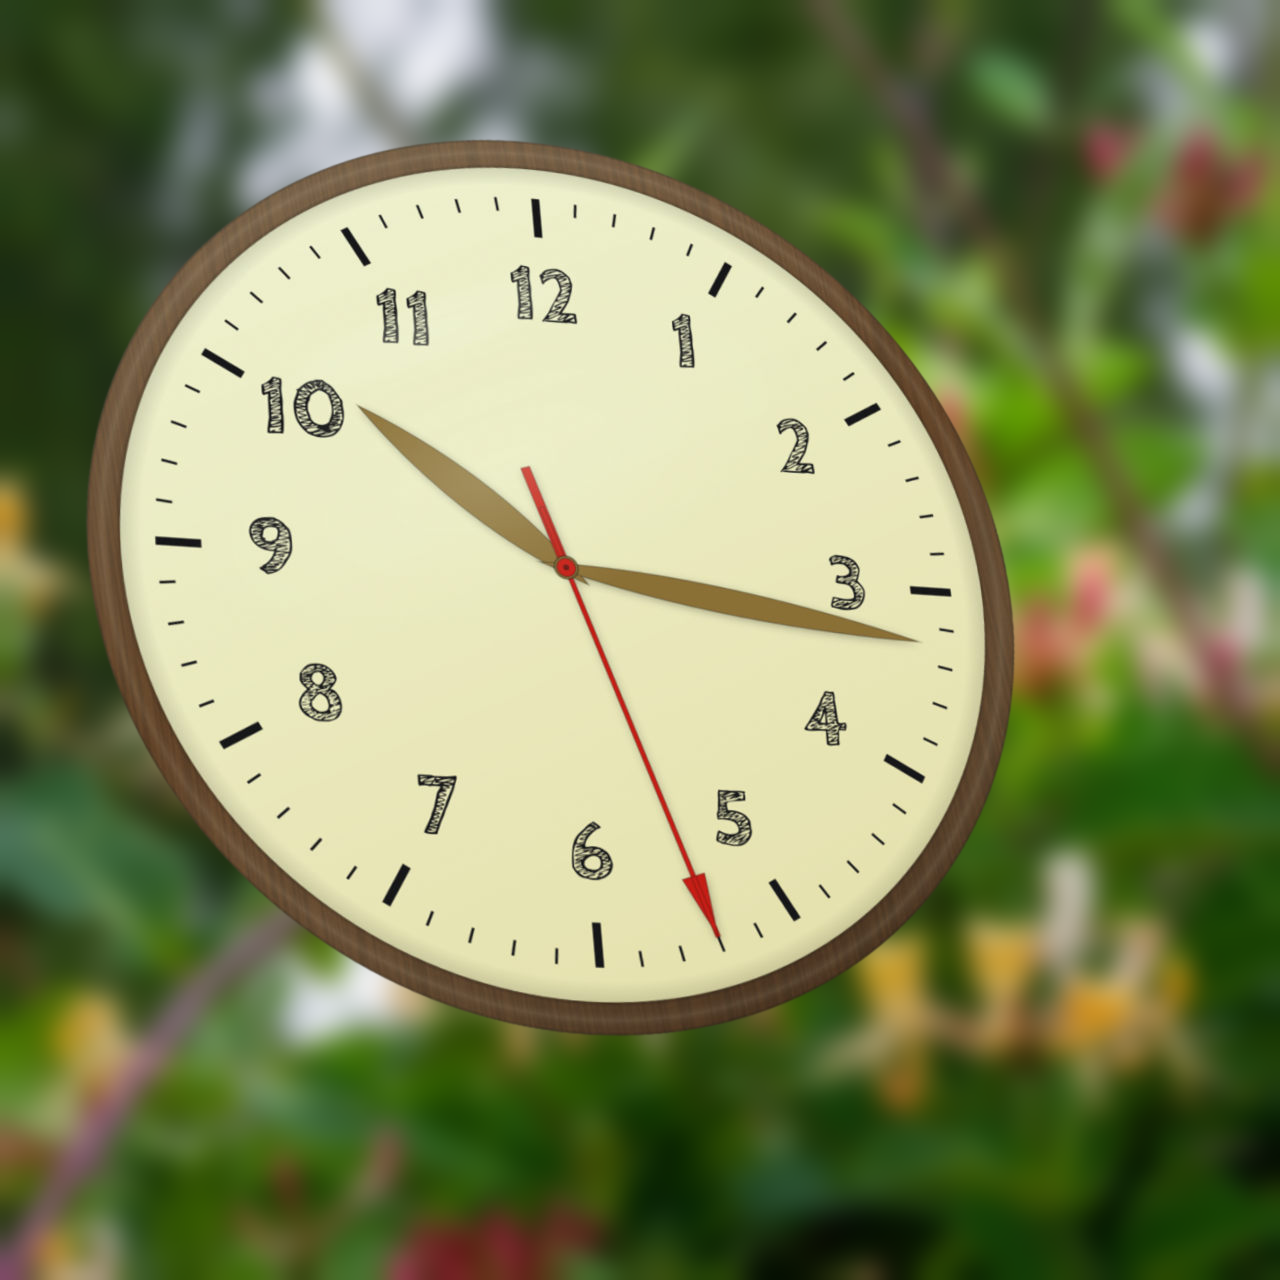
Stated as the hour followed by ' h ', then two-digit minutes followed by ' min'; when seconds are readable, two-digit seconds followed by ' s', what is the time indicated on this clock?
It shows 10 h 16 min 27 s
